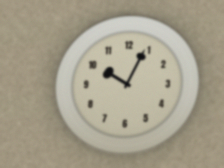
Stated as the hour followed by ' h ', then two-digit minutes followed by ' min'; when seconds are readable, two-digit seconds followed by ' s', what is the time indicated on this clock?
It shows 10 h 04 min
